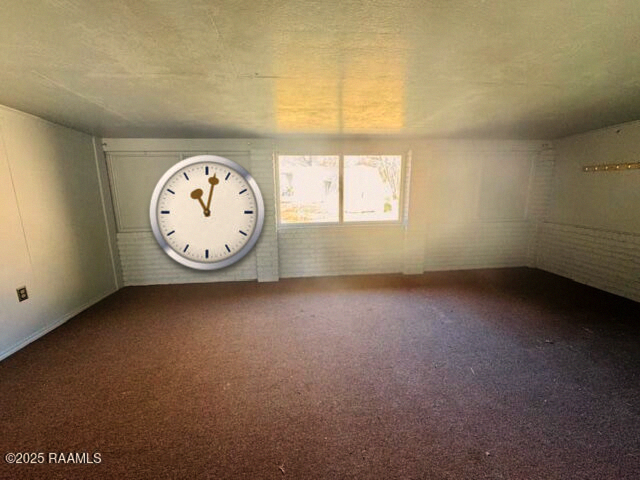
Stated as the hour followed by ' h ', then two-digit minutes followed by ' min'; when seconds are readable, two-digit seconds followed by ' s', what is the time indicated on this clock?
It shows 11 h 02 min
